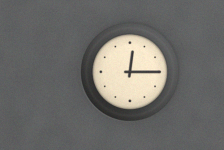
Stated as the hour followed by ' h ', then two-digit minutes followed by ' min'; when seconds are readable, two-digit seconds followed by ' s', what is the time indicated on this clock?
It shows 12 h 15 min
